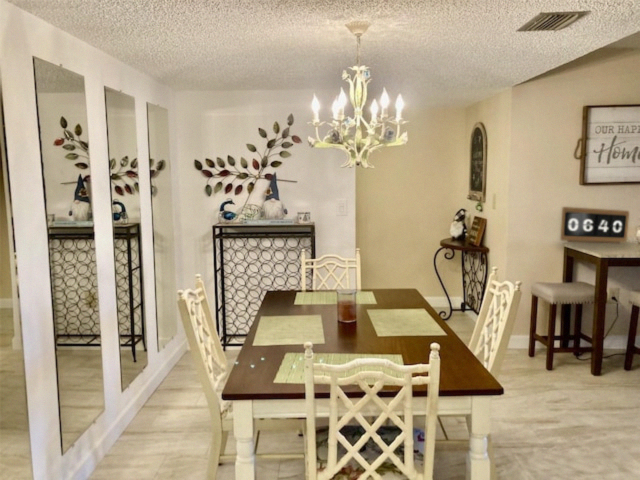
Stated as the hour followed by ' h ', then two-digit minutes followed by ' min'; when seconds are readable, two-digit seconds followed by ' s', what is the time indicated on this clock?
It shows 6 h 40 min
